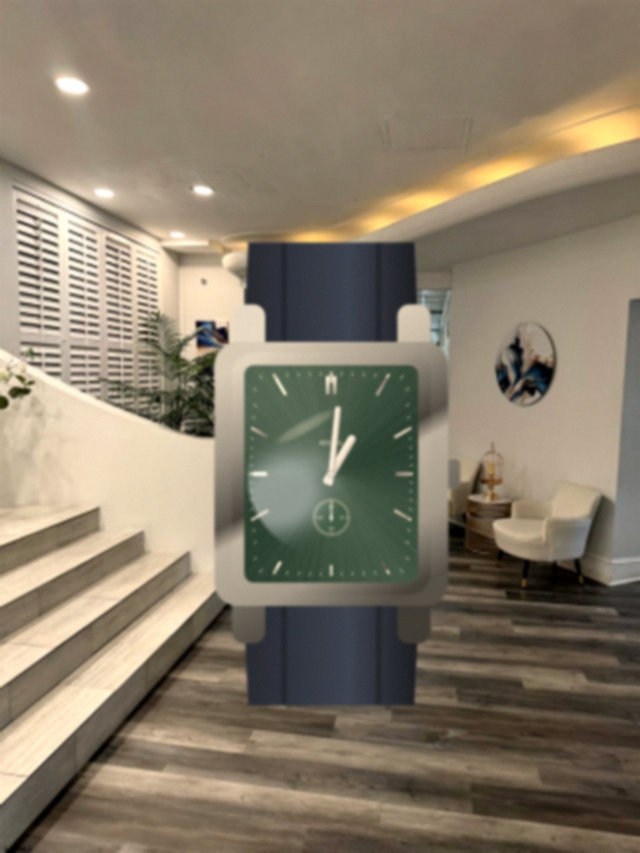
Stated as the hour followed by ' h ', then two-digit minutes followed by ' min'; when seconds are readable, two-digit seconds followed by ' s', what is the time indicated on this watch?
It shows 1 h 01 min
